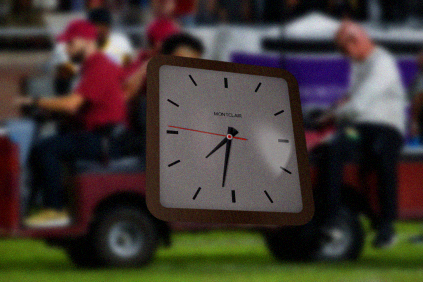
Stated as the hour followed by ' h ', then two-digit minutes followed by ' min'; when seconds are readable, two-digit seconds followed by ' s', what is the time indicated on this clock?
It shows 7 h 31 min 46 s
